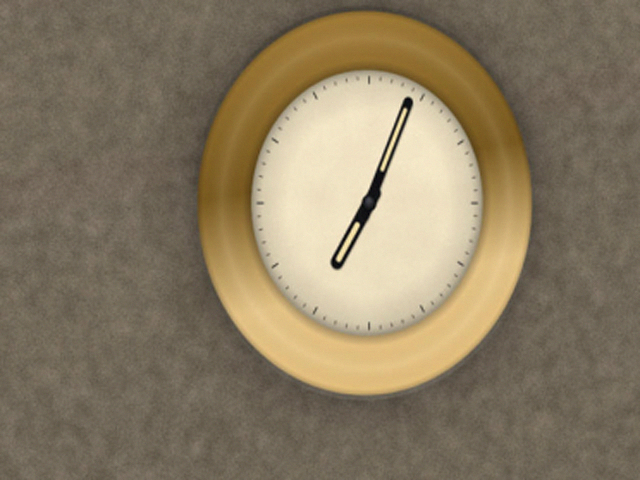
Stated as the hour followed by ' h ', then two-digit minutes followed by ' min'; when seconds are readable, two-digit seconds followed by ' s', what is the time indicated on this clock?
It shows 7 h 04 min
